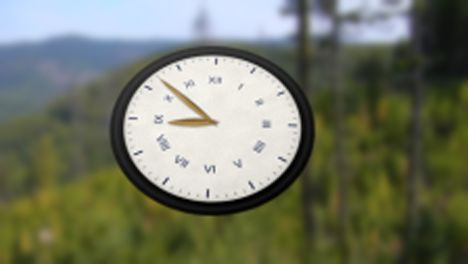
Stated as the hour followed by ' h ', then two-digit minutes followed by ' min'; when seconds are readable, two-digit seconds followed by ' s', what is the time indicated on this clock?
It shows 8 h 52 min
